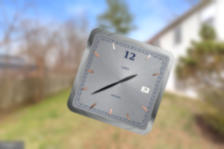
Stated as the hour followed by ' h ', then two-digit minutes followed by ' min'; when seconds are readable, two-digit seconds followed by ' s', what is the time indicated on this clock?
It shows 1 h 38 min
